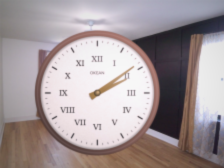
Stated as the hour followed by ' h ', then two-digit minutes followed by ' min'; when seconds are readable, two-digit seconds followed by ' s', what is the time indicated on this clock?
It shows 2 h 09 min
